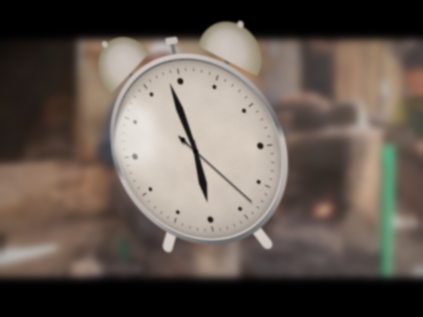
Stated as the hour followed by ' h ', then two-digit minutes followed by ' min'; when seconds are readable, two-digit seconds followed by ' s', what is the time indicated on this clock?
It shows 5 h 58 min 23 s
